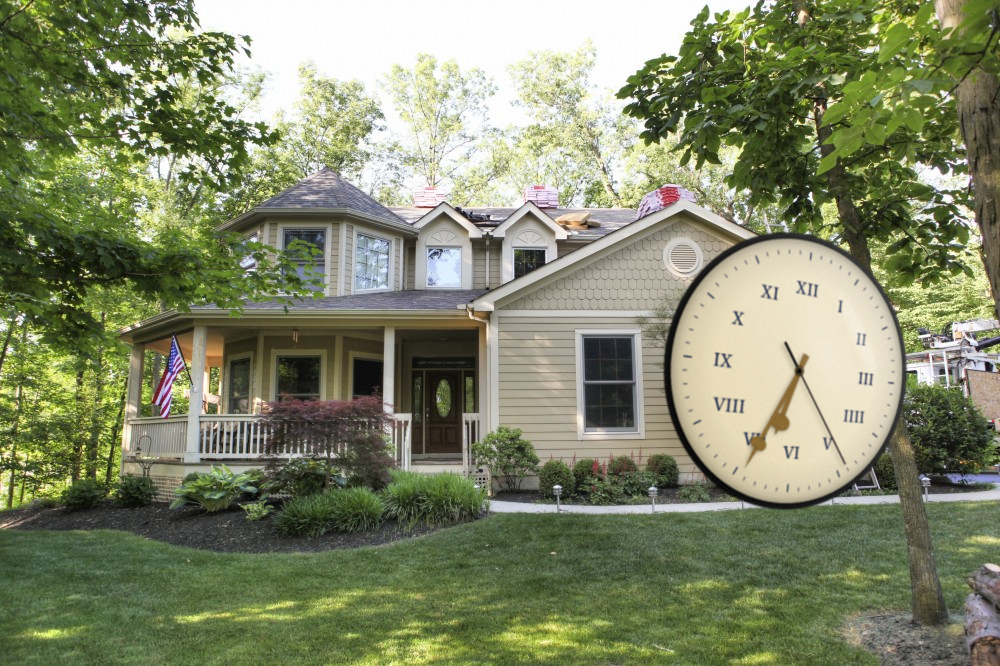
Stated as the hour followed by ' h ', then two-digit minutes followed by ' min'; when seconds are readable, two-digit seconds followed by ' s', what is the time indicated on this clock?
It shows 6 h 34 min 24 s
